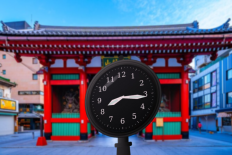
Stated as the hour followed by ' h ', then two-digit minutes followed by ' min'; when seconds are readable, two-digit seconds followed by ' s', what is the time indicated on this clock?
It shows 8 h 16 min
